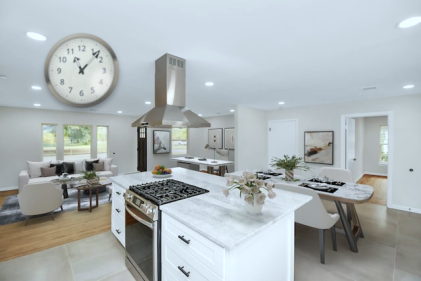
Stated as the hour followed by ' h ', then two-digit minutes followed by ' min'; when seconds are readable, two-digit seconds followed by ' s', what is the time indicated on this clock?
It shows 11 h 07 min
